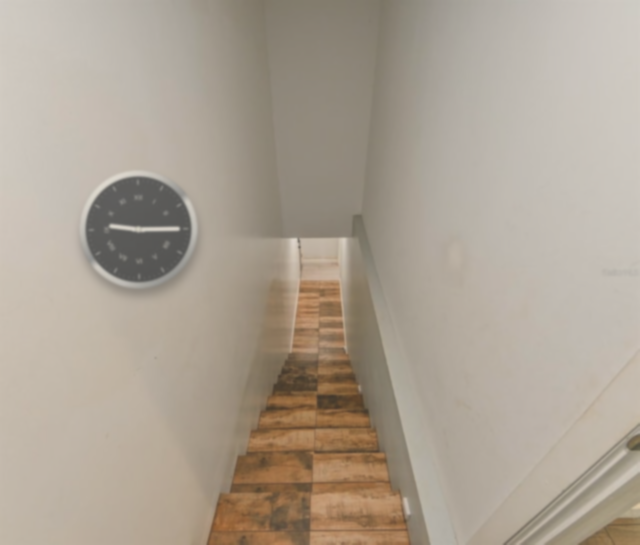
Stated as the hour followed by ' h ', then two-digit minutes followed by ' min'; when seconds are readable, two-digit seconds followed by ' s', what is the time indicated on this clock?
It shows 9 h 15 min
